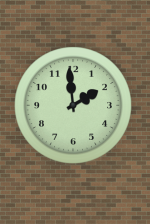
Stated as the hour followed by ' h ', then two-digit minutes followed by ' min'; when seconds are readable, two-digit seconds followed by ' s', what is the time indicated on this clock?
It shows 1 h 59 min
